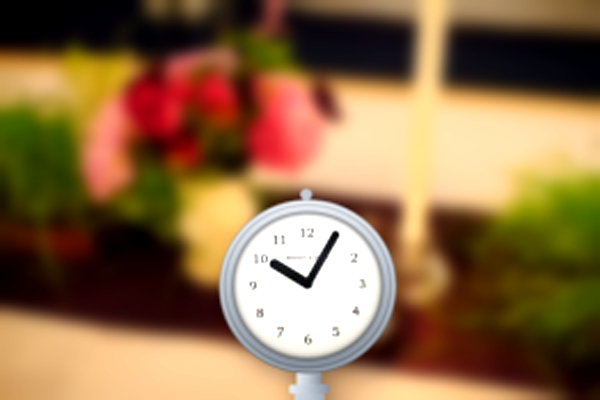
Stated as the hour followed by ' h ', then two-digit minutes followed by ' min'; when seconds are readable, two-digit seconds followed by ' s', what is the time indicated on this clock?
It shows 10 h 05 min
